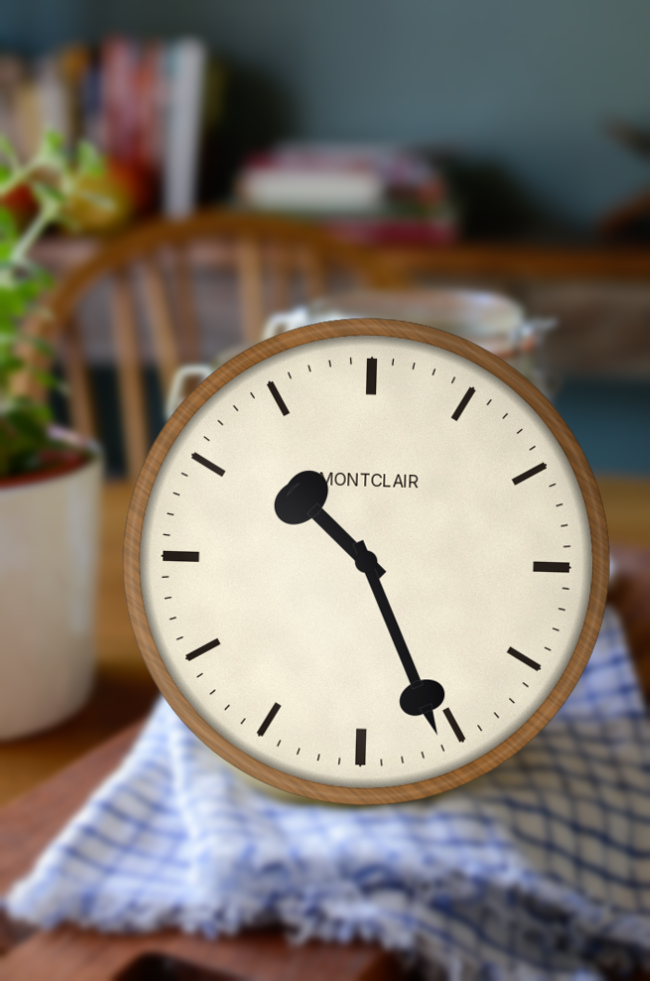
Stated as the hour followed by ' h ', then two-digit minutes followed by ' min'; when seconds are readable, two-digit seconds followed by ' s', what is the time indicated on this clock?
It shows 10 h 26 min
